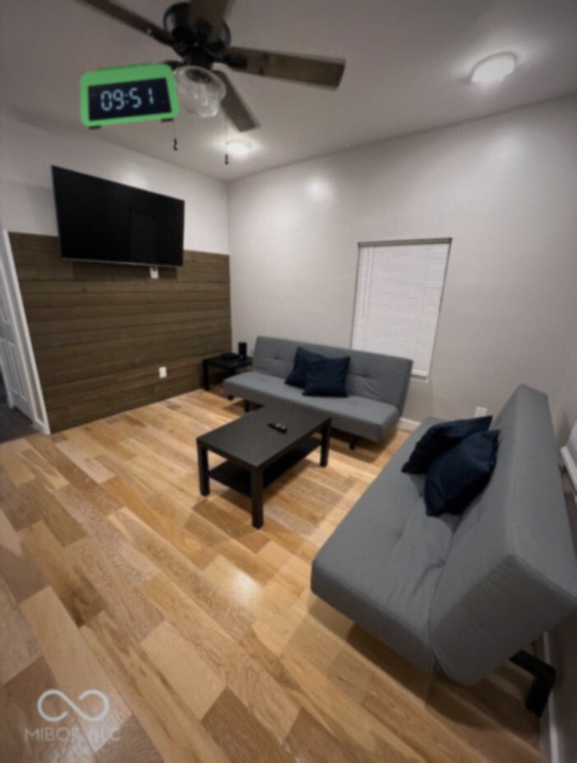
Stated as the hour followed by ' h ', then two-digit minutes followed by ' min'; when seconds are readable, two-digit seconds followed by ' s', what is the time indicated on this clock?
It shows 9 h 51 min
